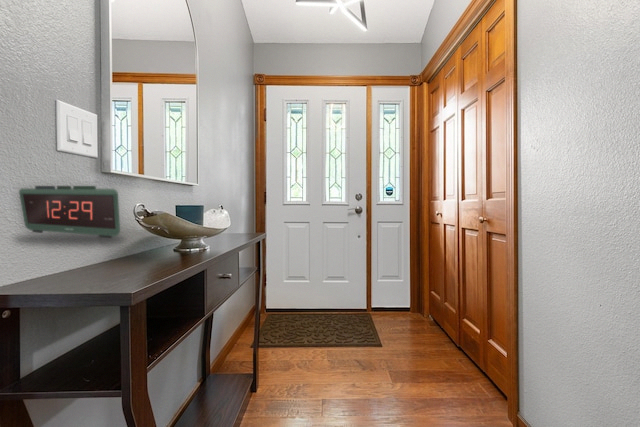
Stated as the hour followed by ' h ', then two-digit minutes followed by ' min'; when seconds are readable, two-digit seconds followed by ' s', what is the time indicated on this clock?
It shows 12 h 29 min
